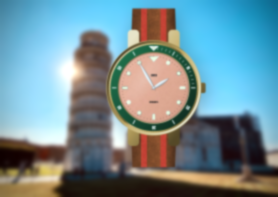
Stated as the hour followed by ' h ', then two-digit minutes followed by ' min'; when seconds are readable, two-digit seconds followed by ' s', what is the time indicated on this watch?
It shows 1 h 55 min
